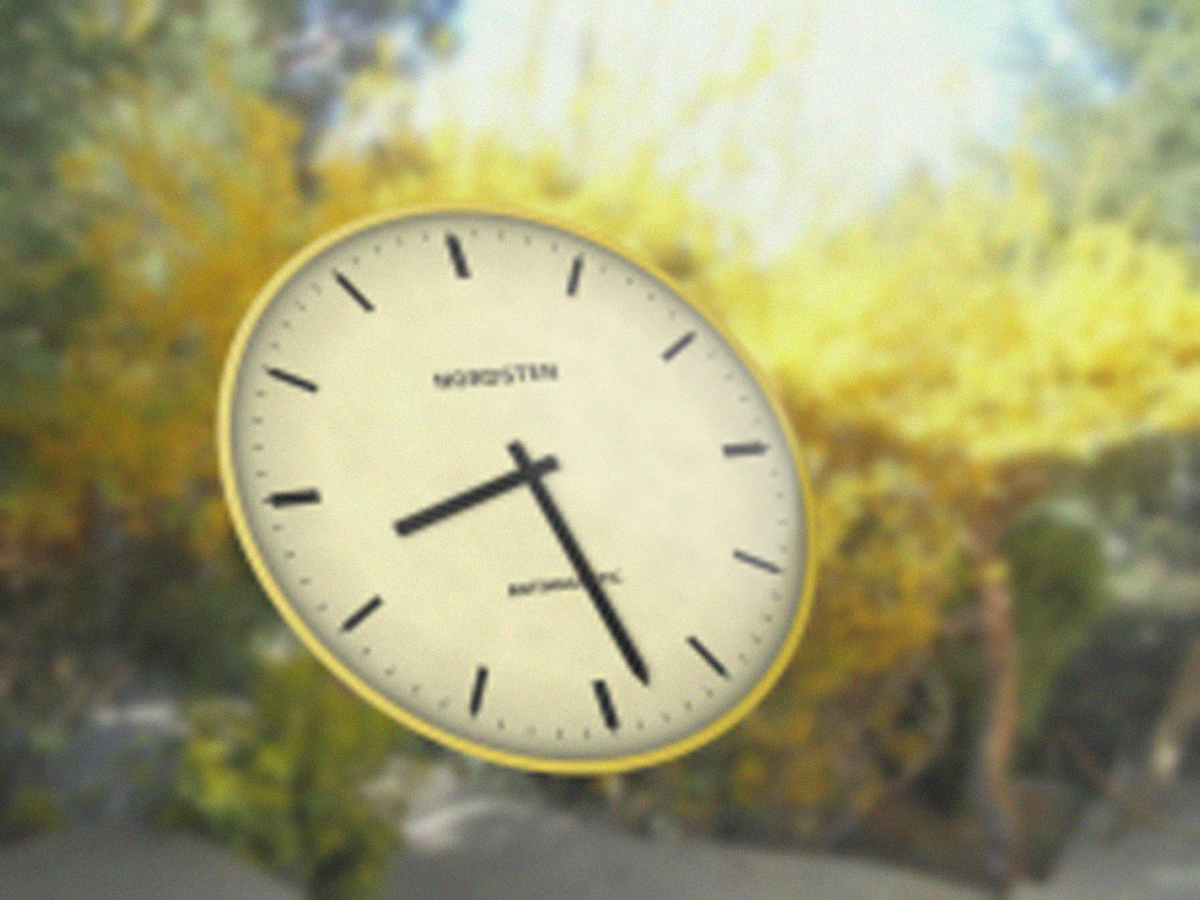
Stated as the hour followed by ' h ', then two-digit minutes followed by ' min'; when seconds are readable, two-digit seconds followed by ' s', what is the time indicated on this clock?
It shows 8 h 28 min
